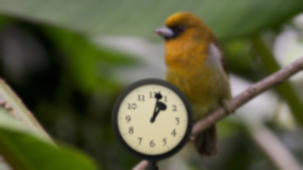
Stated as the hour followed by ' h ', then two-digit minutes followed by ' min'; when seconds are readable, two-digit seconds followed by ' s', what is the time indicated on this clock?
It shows 1 h 02 min
